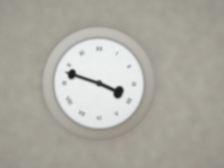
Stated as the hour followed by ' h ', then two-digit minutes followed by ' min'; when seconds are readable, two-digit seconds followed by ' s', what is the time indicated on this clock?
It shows 3 h 48 min
